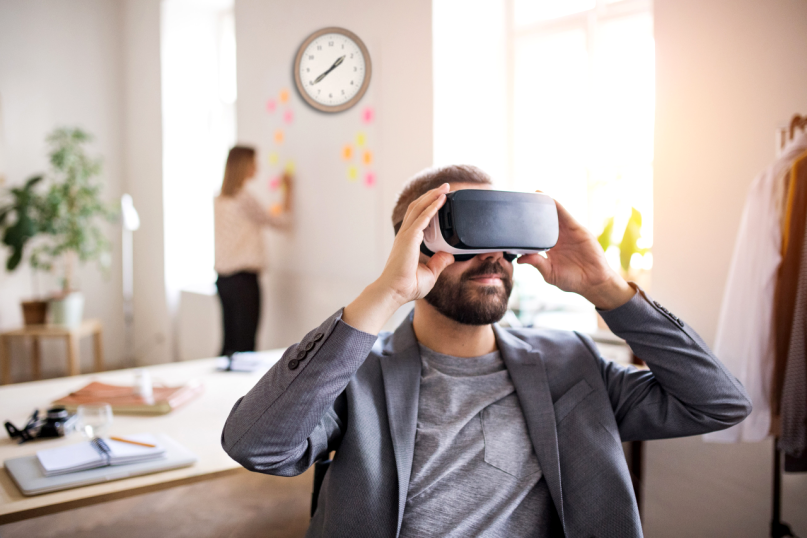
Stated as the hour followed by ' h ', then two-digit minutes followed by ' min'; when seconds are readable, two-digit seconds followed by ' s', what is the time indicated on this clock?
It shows 1 h 39 min
